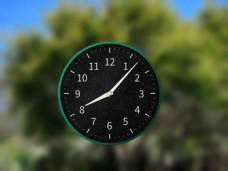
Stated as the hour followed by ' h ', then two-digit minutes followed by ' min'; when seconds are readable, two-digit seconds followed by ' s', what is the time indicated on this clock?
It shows 8 h 07 min
